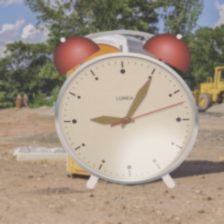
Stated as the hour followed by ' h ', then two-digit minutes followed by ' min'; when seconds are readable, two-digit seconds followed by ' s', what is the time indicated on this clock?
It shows 9 h 05 min 12 s
